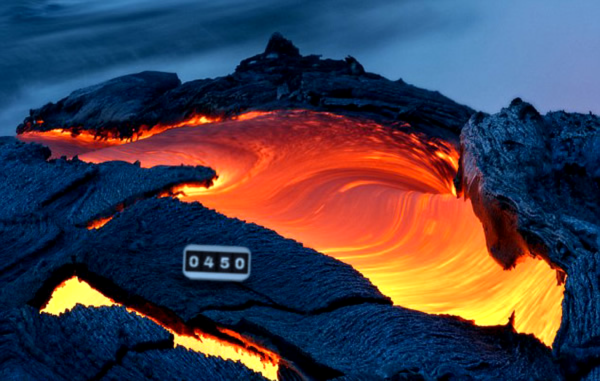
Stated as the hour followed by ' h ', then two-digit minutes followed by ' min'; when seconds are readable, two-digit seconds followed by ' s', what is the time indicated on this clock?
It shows 4 h 50 min
